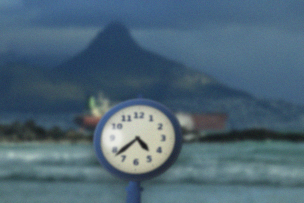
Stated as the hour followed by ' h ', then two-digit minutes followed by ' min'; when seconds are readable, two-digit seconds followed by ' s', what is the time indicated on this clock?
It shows 4 h 38 min
